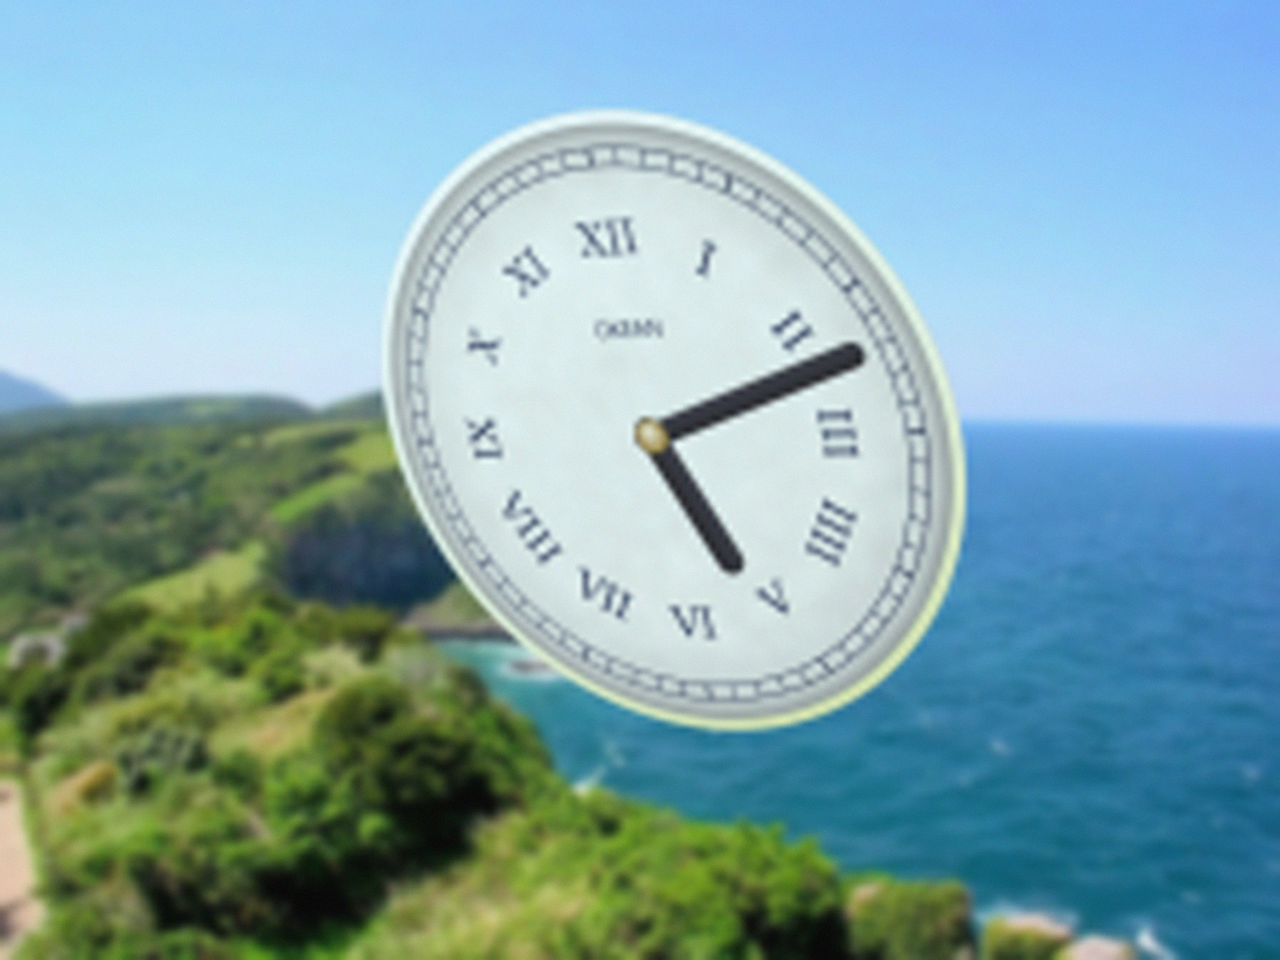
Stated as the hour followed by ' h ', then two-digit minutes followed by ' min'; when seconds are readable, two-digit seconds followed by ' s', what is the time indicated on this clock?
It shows 5 h 12 min
